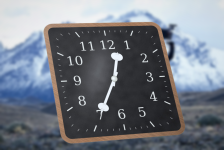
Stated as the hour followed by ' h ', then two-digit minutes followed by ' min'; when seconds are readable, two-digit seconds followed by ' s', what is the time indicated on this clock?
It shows 12 h 35 min
